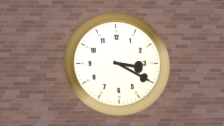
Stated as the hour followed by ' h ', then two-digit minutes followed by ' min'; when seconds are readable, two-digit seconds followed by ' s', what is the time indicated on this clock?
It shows 3 h 20 min
